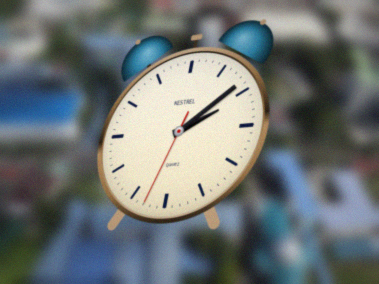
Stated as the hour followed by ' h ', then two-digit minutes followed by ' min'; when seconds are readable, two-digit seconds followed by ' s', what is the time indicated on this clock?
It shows 2 h 08 min 33 s
